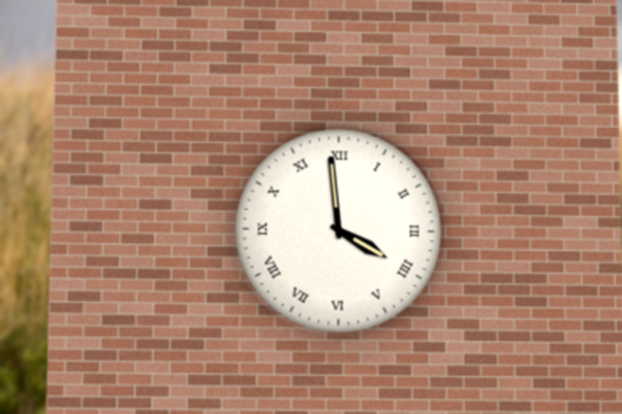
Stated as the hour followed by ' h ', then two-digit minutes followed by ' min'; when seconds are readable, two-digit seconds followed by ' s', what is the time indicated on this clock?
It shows 3 h 59 min
